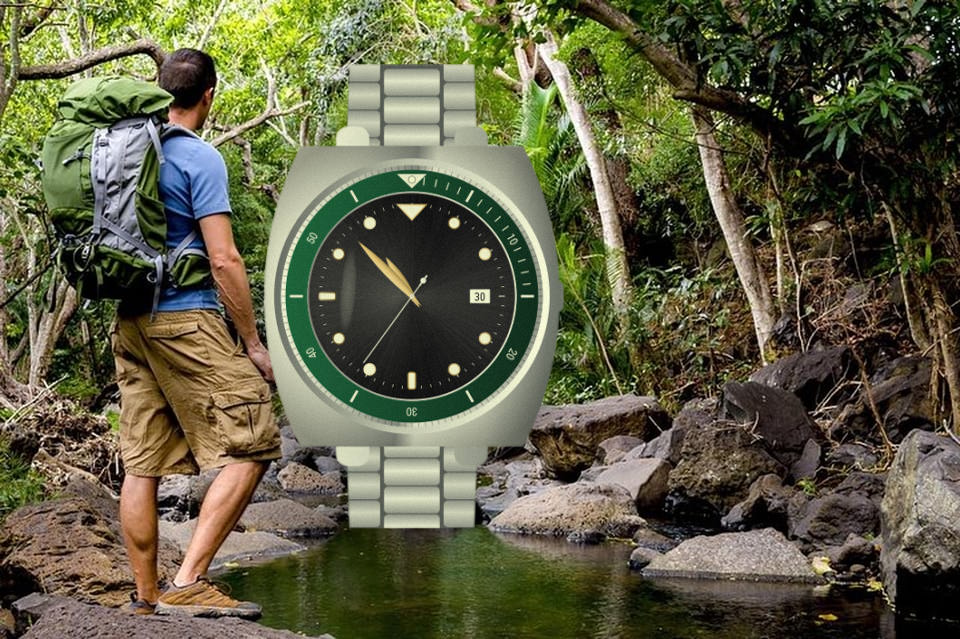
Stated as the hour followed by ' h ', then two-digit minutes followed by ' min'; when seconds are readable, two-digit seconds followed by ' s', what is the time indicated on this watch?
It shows 10 h 52 min 36 s
